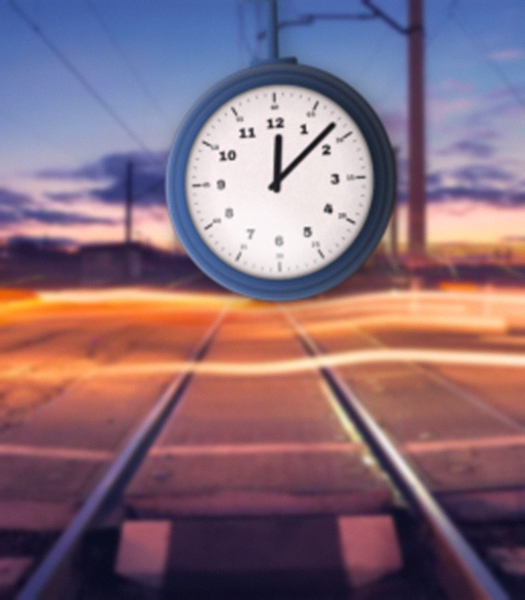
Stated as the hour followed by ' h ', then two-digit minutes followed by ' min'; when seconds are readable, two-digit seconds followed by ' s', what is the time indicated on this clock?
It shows 12 h 08 min
